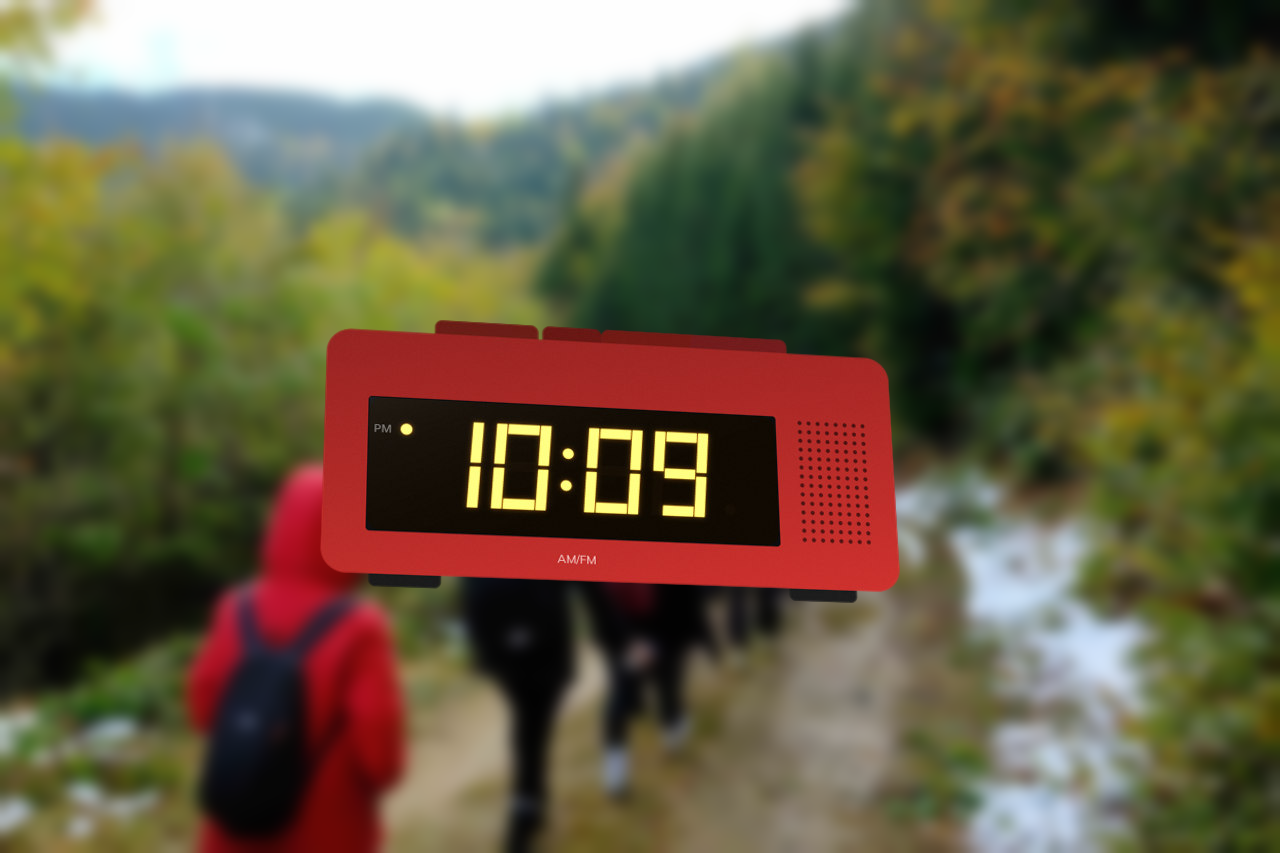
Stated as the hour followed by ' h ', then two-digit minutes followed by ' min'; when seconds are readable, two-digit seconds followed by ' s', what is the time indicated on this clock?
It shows 10 h 09 min
